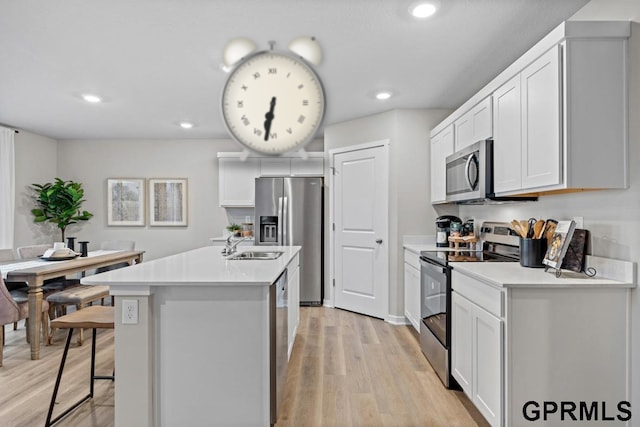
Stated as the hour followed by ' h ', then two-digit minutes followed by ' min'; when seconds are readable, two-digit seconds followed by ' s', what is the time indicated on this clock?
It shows 6 h 32 min
